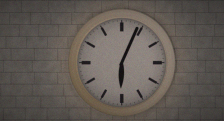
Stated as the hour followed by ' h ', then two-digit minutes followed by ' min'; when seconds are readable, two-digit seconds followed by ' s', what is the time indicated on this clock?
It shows 6 h 04 min
